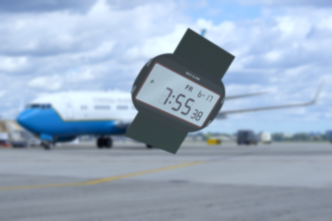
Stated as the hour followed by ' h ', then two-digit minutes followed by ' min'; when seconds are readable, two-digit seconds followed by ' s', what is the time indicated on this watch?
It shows 7 h 55 min 38 s
